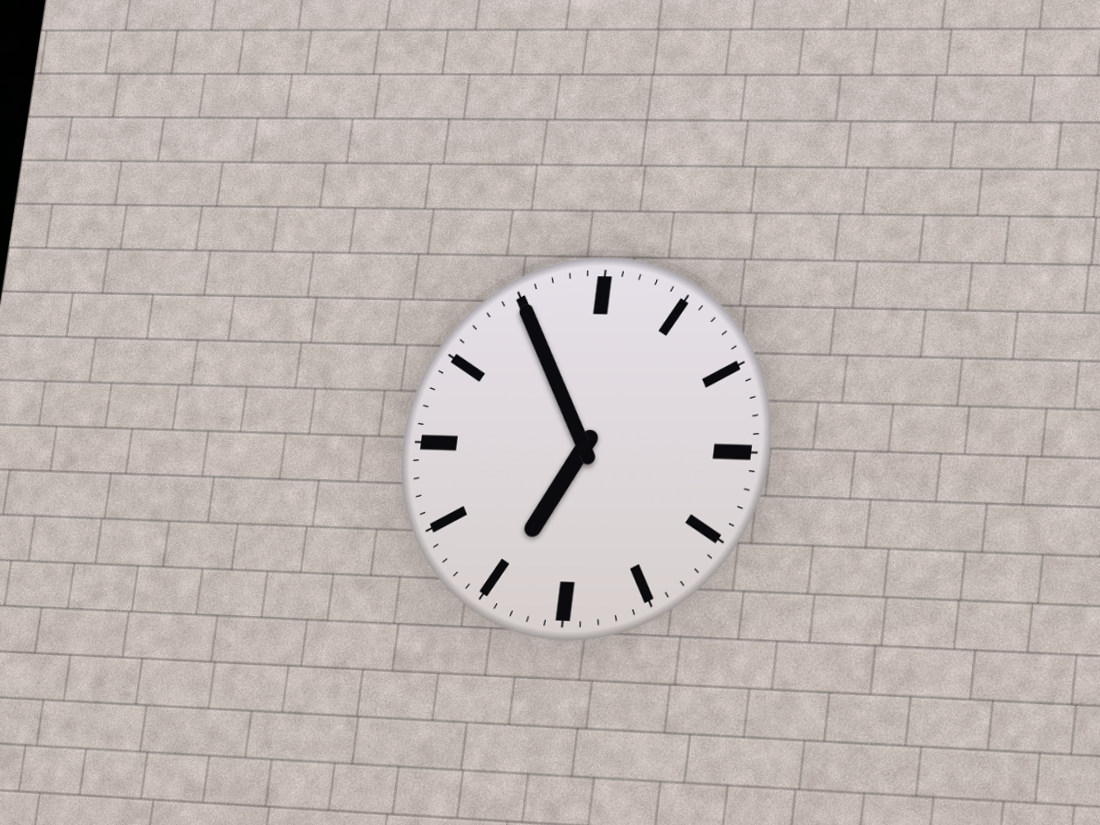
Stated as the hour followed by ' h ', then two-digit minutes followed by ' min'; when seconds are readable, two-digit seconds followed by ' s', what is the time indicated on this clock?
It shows 6 h 55 min
